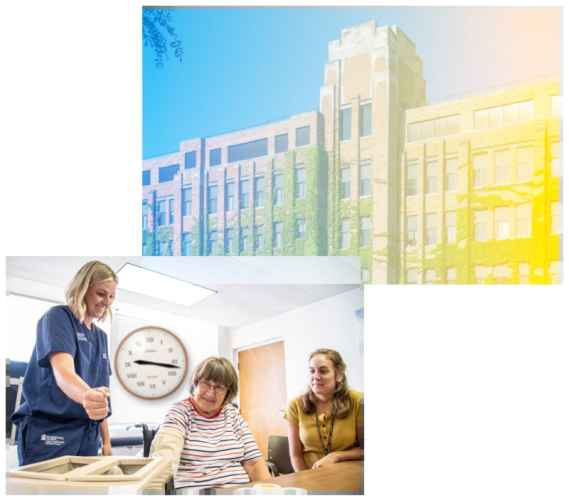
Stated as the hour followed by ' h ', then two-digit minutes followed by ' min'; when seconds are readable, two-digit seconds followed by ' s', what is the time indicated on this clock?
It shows 9 h 17 min
